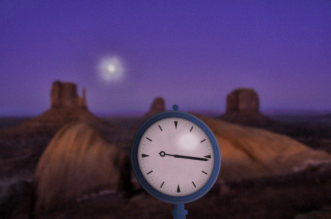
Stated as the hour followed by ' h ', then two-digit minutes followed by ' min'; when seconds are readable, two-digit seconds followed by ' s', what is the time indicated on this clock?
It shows 9 h 16 min
